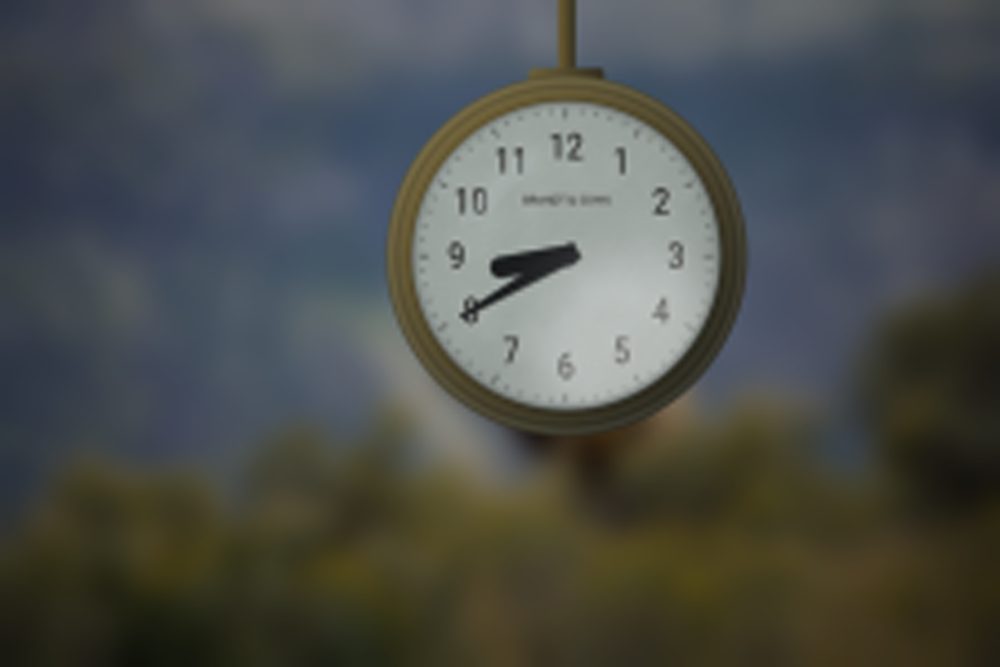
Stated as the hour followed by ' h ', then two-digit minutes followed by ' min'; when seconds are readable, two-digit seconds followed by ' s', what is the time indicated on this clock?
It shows 8 h 40 min
